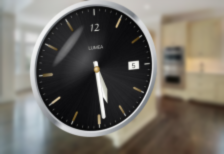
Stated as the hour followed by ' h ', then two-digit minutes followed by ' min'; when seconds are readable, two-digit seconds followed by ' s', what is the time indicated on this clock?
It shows 5 h 29 min
